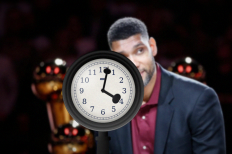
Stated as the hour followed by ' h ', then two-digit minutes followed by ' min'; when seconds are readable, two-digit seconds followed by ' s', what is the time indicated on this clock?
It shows 4 h 02 min
